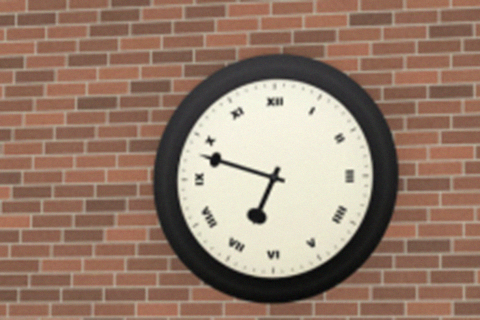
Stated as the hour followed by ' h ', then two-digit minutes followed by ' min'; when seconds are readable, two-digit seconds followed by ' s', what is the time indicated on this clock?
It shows 6 h 48 min
